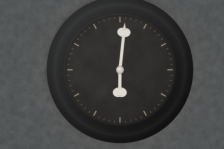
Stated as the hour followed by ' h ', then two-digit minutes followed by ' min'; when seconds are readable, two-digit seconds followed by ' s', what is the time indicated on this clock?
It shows 6 h 01 min
